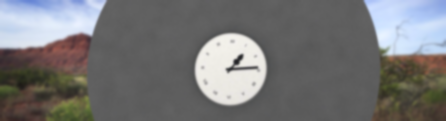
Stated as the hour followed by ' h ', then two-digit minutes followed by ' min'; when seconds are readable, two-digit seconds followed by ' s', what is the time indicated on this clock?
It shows 1 h 14 min
